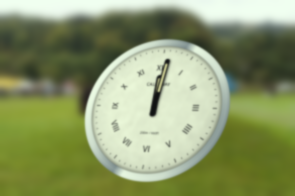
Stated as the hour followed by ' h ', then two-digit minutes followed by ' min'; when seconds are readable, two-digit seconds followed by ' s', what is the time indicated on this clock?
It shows 12 h 01 min
